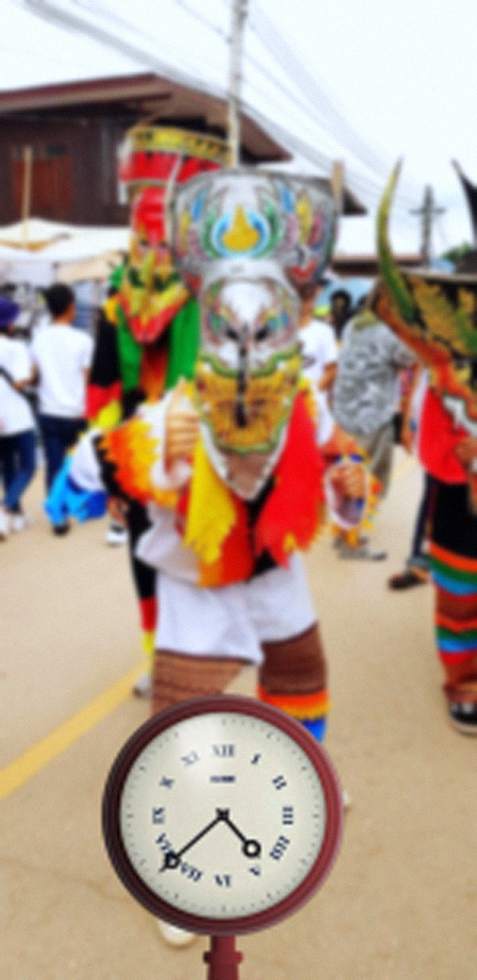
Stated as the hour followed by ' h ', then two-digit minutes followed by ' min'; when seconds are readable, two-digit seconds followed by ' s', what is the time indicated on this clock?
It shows 4 h 38 min
